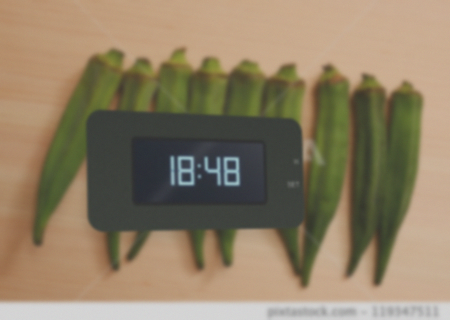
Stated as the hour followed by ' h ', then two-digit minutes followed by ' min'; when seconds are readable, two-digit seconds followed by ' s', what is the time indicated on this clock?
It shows 18 h 48 min
